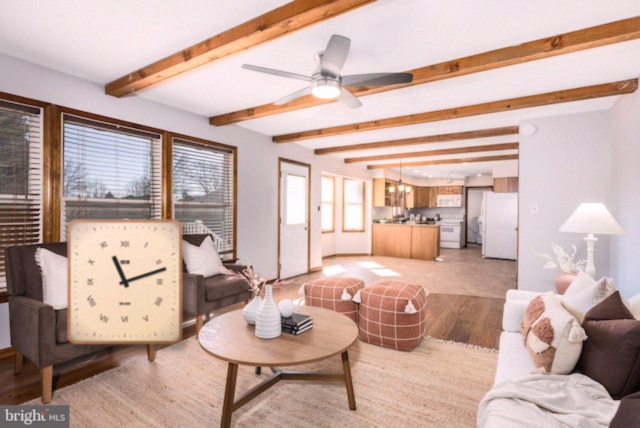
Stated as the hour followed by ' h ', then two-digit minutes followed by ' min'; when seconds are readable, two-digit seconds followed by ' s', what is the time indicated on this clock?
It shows 11 h 12 min
